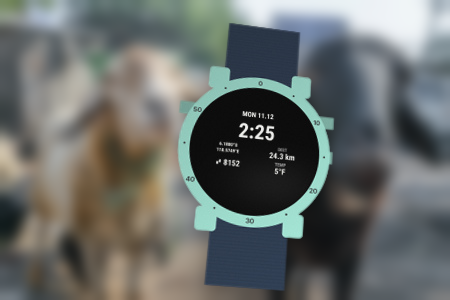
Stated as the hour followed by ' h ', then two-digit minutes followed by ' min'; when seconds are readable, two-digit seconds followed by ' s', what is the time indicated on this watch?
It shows 2 h 25 min
